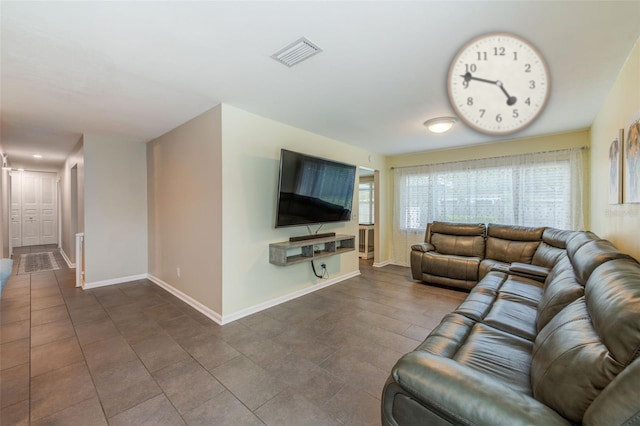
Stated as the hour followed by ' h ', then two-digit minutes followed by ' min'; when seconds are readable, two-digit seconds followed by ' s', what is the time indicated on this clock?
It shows 4 h 47 min
